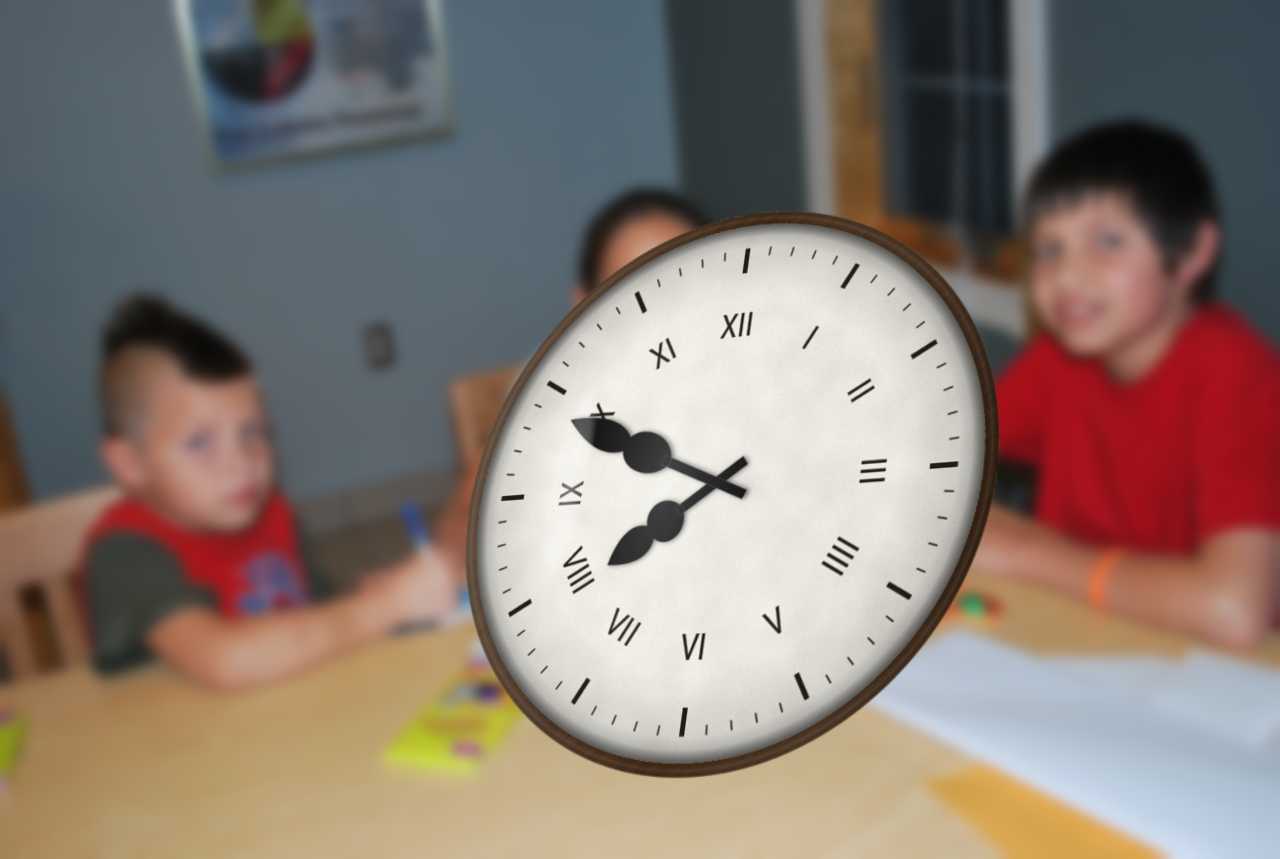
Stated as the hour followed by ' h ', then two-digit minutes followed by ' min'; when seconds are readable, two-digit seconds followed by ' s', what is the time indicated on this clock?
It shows 7 h 49 min
